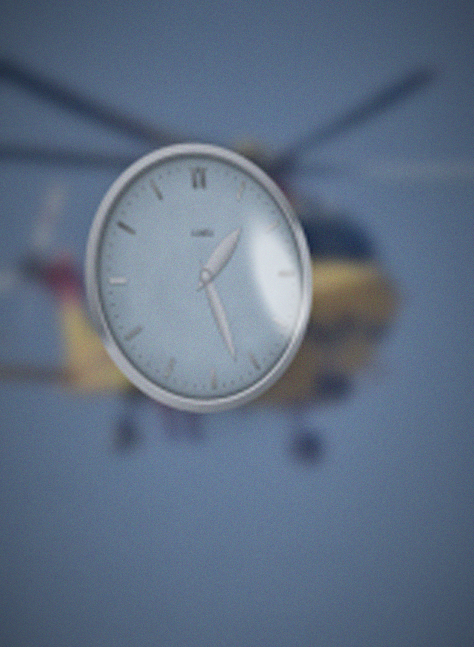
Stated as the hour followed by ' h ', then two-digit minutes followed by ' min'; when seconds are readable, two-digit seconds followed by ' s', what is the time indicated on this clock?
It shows 1 h 27 min
